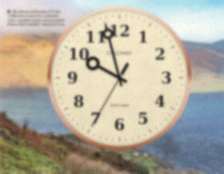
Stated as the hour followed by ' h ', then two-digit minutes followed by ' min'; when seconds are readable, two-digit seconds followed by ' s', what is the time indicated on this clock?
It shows 9 h 57 min 35 s
